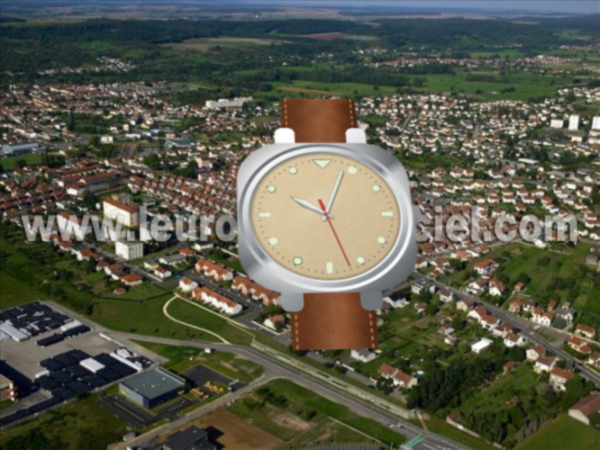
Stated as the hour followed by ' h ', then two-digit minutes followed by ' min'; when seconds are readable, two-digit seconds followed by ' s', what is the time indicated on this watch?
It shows 10 h 03 min 27 s
